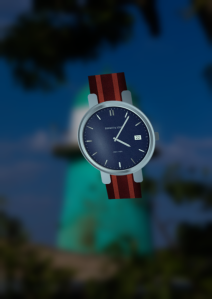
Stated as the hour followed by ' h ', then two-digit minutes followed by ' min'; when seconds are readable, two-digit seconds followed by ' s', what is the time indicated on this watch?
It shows 4 h 06 min
